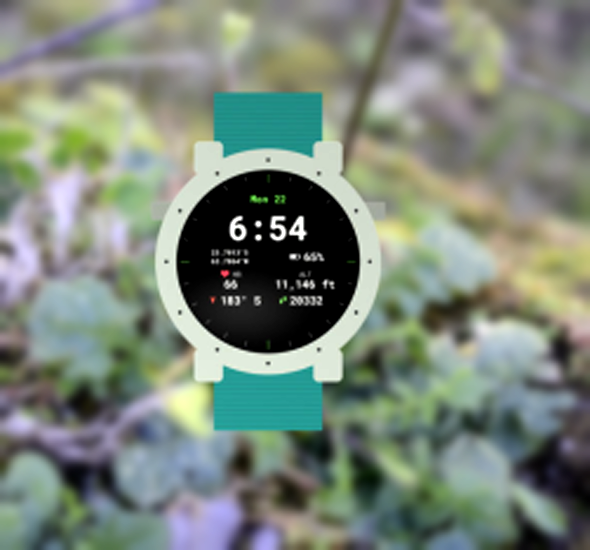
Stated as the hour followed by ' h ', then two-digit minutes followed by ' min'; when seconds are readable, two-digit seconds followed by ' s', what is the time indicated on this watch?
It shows 6 h 54 min
